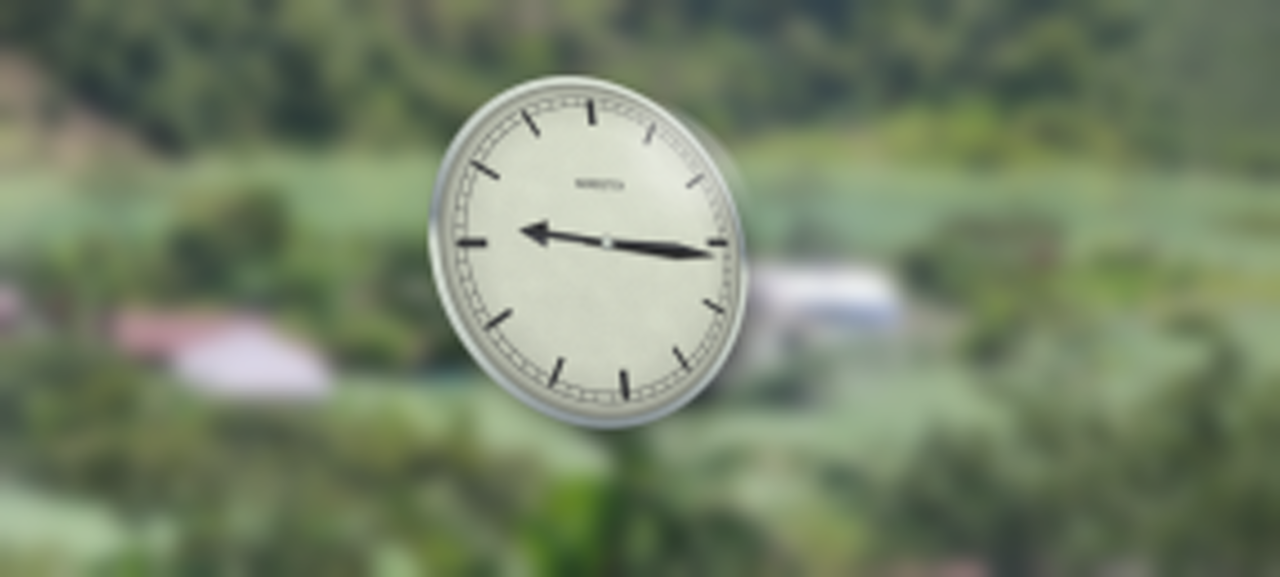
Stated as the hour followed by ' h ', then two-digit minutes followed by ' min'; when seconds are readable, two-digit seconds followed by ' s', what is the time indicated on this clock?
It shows 9 h 16 min
